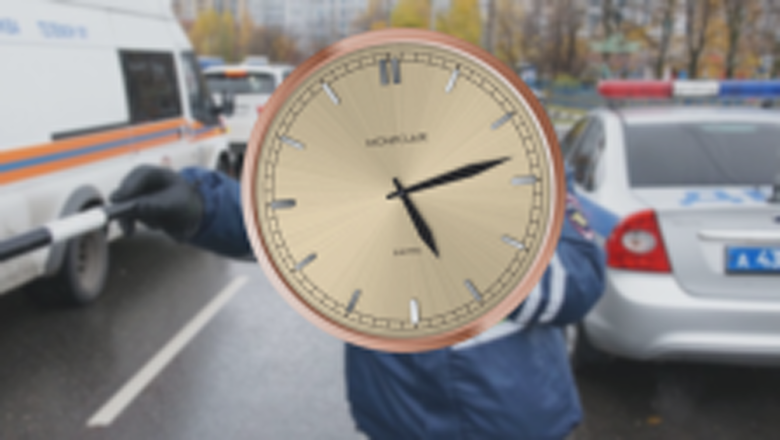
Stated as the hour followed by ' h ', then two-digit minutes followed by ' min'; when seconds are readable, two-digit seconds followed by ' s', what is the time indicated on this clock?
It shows 5 h 13 min
